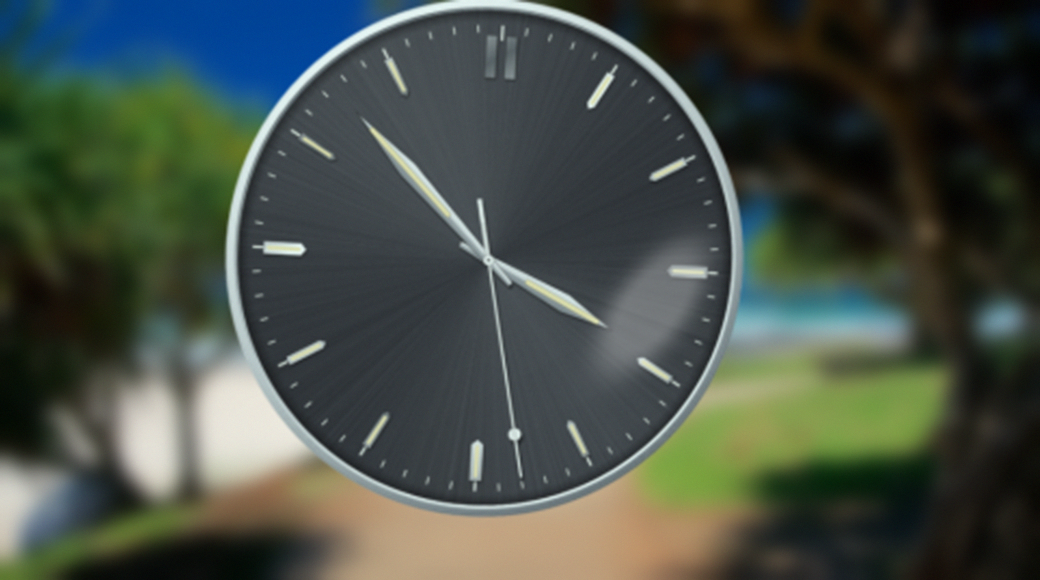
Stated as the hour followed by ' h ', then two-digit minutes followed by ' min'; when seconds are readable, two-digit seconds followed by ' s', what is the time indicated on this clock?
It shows 3 h 52 min 28 s
